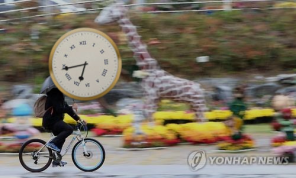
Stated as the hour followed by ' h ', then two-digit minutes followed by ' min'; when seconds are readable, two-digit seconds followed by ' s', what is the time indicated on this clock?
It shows 6 h 44 min
